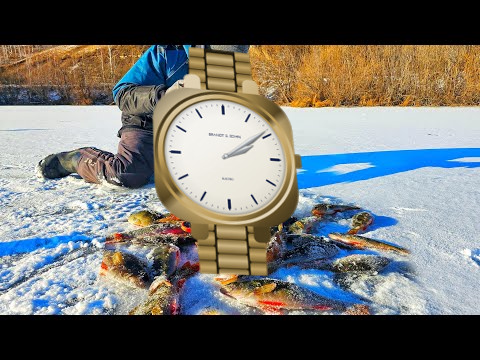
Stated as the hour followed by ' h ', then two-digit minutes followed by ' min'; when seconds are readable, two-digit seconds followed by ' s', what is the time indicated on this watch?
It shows 2 h 09 min
